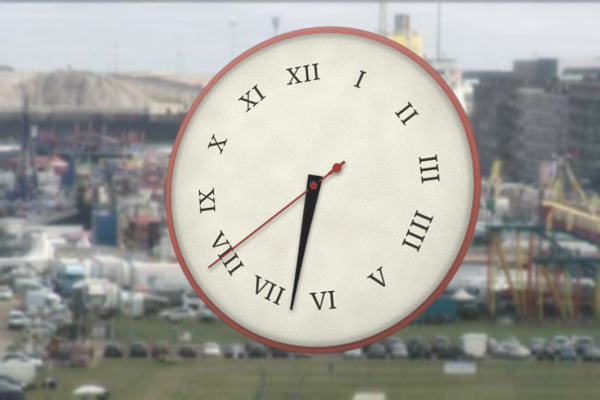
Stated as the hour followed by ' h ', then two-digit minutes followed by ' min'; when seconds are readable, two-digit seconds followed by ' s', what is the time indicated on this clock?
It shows 6 h 32 min 40 s
